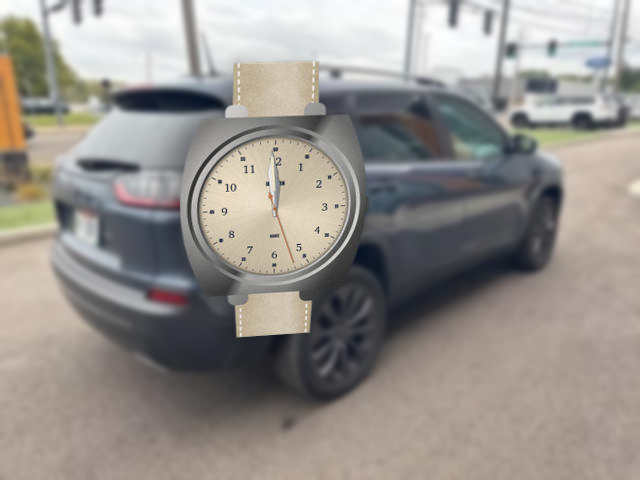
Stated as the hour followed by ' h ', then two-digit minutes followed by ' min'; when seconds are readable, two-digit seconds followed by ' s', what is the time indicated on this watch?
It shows 11 h 59 min 27 s
